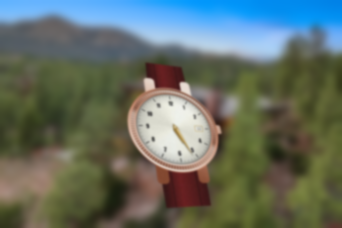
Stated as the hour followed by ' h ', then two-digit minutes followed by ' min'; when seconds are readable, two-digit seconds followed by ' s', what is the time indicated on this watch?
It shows 5 h 26 min
